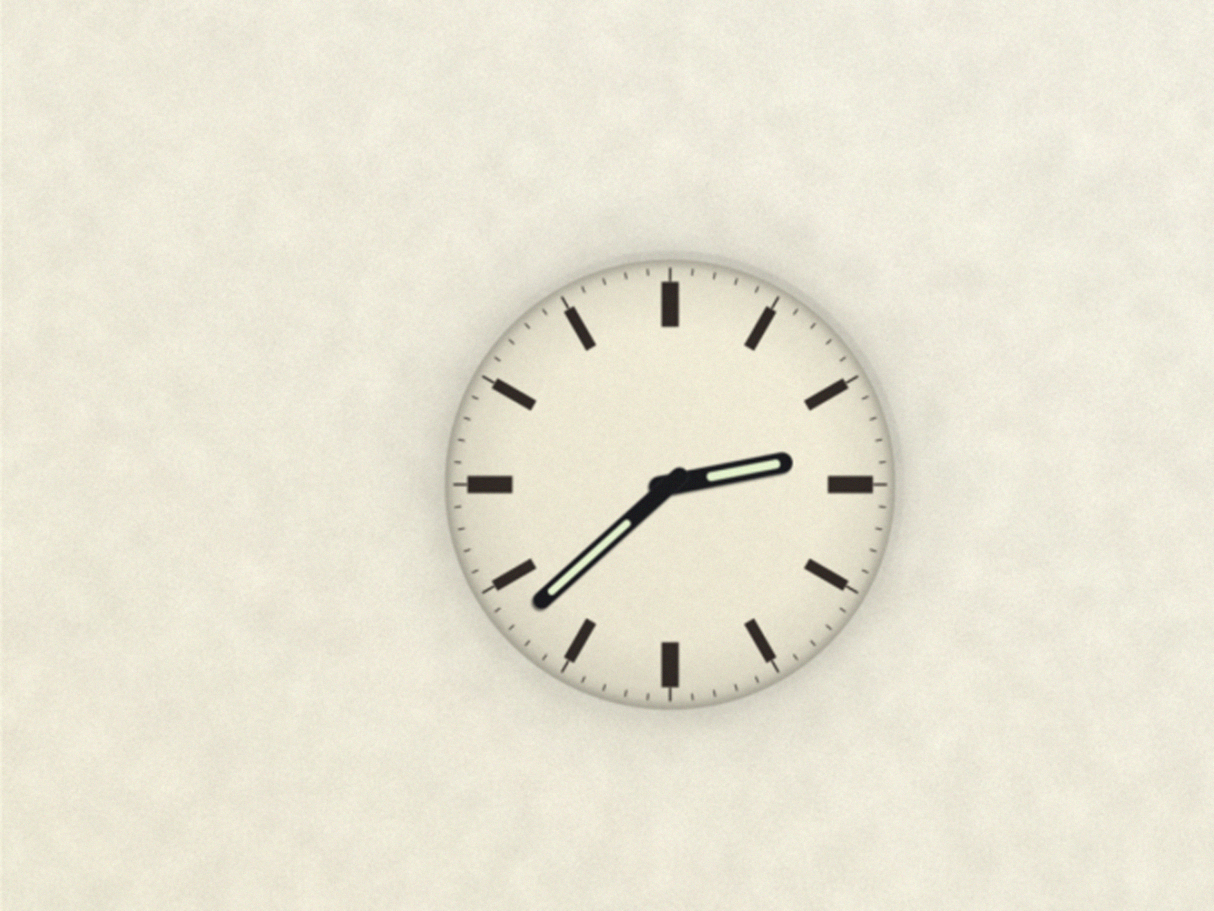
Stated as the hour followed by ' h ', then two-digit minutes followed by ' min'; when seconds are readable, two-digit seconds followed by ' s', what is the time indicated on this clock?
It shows 2 h 38 min
